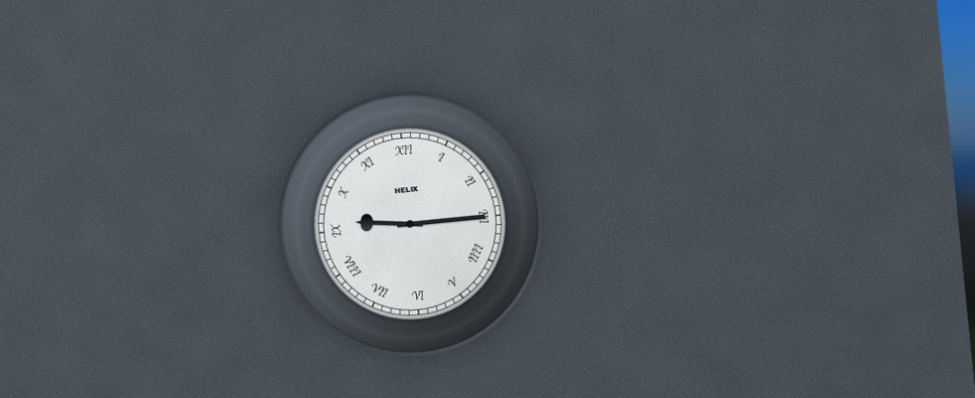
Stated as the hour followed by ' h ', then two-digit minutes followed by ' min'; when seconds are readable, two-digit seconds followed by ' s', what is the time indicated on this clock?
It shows 9 h 15 min
